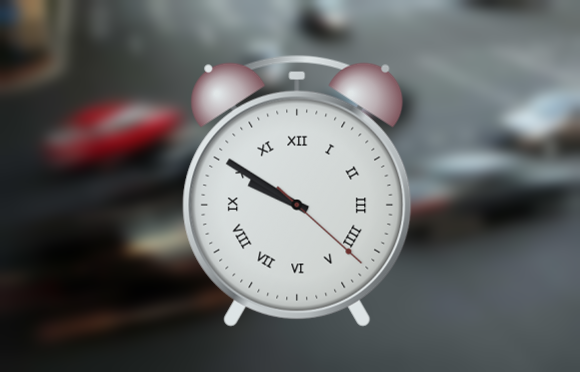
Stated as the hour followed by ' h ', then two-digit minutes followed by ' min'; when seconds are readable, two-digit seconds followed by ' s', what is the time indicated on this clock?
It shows 9 h 50 min 22 s
